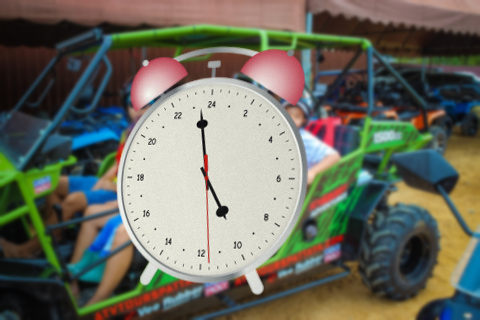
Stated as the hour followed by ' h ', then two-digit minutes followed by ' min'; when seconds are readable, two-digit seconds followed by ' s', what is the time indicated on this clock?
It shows 9 h 58 min 29 s
